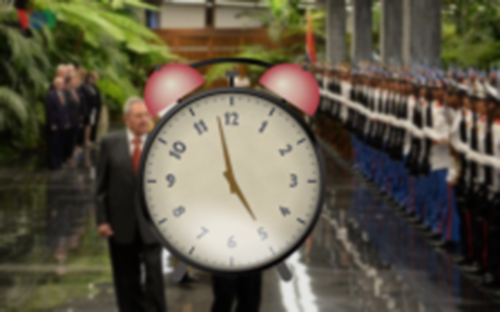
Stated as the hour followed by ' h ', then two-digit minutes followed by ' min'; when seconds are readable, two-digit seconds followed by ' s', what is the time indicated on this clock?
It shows 4 h 58 min
